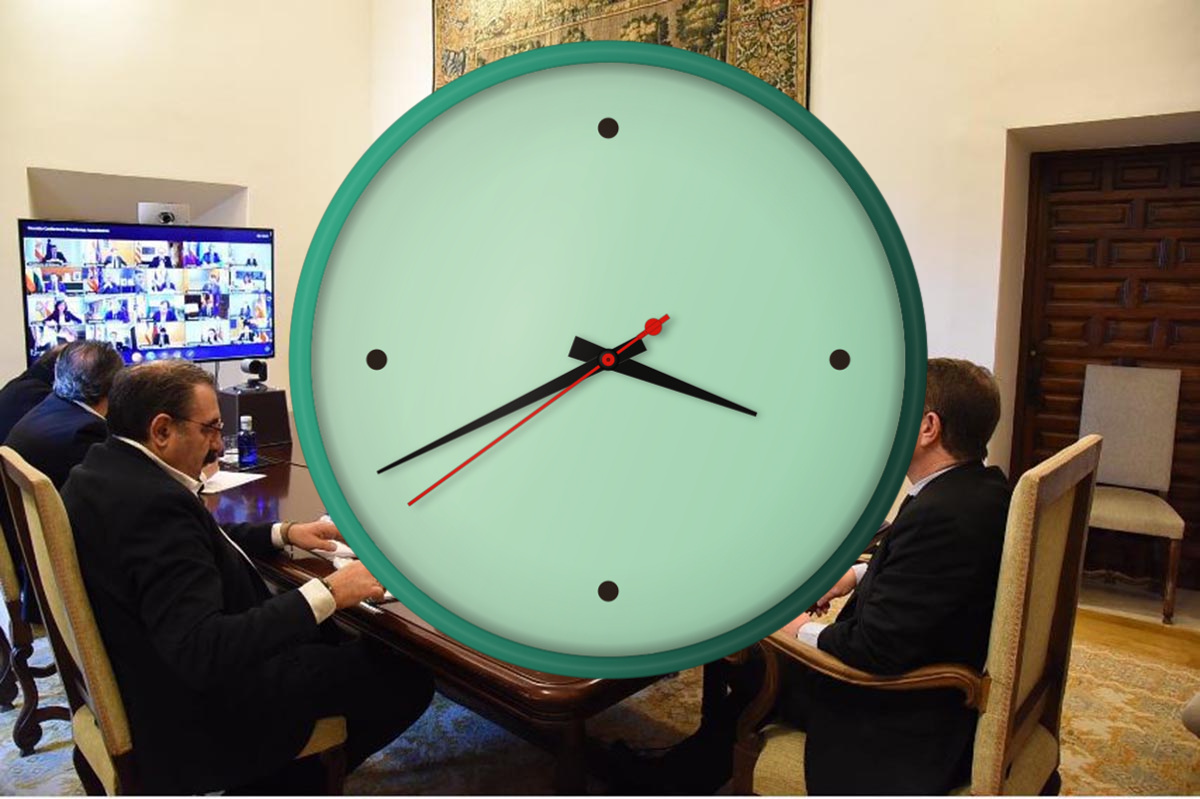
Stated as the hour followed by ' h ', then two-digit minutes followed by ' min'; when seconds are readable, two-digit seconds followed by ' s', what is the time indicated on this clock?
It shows 3 h 40 min 39 s
